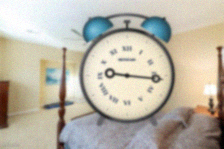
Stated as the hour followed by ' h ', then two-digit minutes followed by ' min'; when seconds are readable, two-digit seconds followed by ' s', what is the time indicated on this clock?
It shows 9 h 16 min
